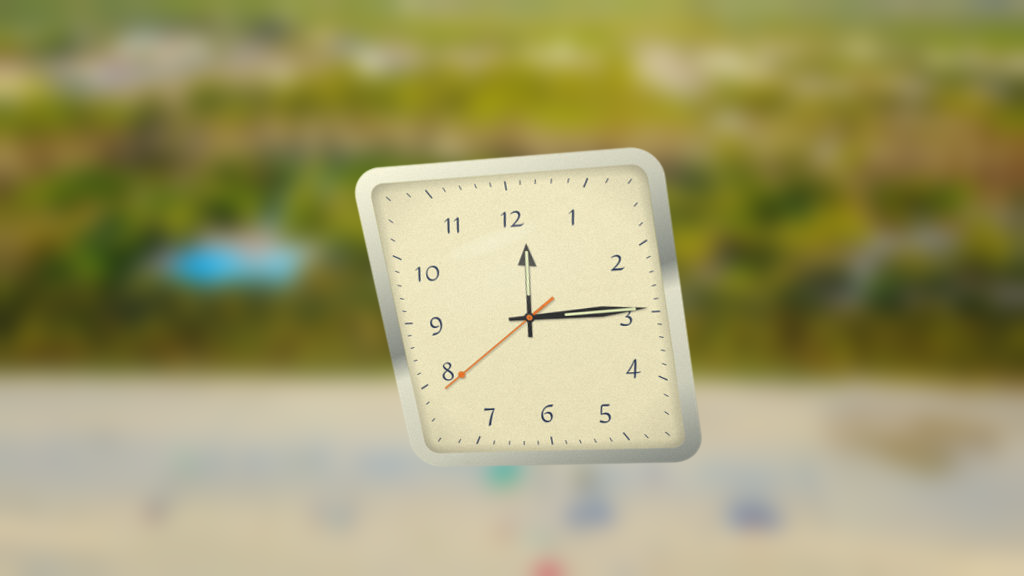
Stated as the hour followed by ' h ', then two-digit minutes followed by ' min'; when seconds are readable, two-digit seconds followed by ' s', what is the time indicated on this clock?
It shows 12 h 14 min 39 s
